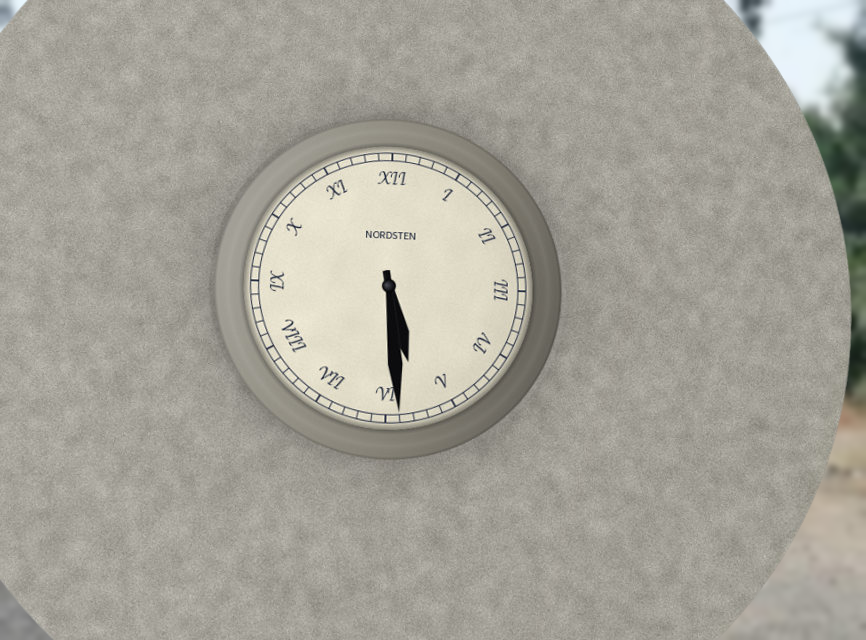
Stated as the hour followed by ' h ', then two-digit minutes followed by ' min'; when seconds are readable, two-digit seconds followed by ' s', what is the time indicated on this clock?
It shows 5 h 29 min
